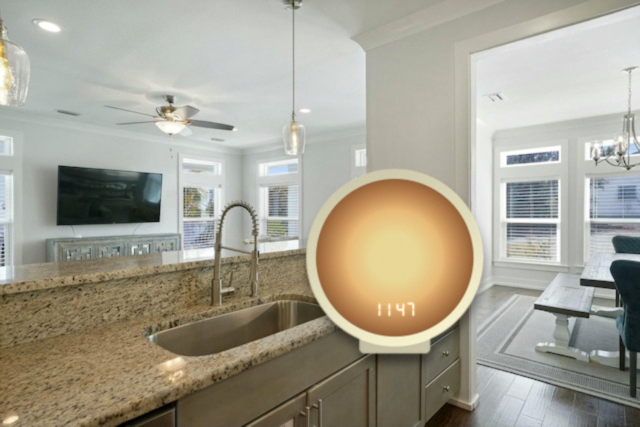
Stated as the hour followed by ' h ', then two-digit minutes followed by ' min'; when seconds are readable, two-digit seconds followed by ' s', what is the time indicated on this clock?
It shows 11 h 47 min
